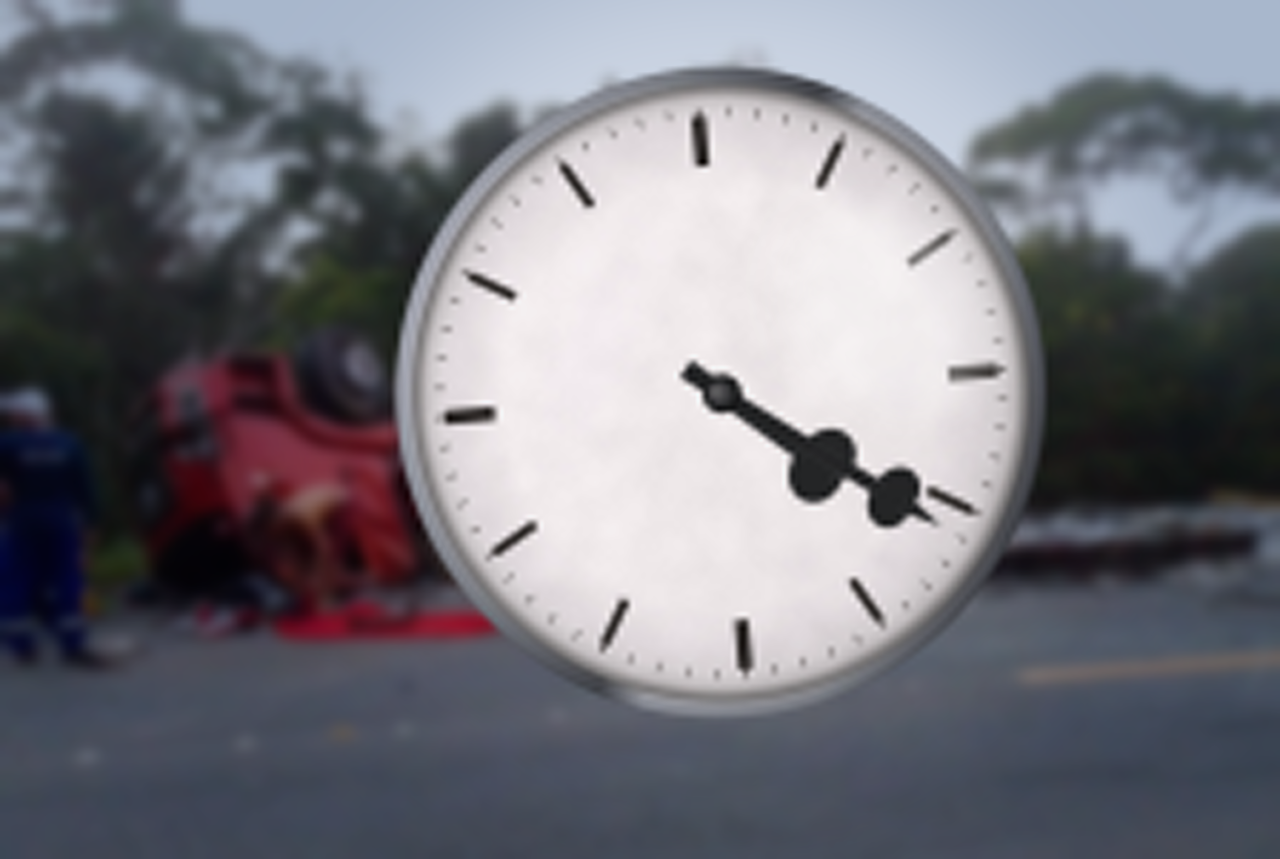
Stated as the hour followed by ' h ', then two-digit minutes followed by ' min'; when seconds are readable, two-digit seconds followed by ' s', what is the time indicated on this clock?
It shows 4 h 21 min
